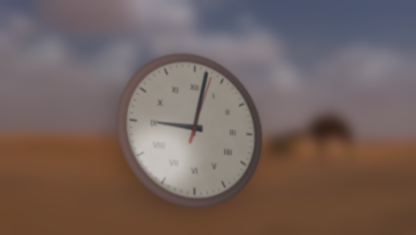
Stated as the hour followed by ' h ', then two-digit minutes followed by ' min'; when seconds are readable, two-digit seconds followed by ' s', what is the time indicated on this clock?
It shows 9 h 02 min 03 s
